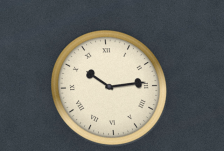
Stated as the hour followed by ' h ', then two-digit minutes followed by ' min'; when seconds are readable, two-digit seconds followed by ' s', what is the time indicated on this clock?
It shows 10 h 14 min
